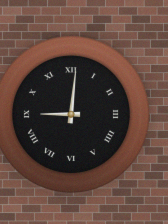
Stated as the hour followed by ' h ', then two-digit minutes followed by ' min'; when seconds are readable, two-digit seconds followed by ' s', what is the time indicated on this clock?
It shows 9 h 01 min
